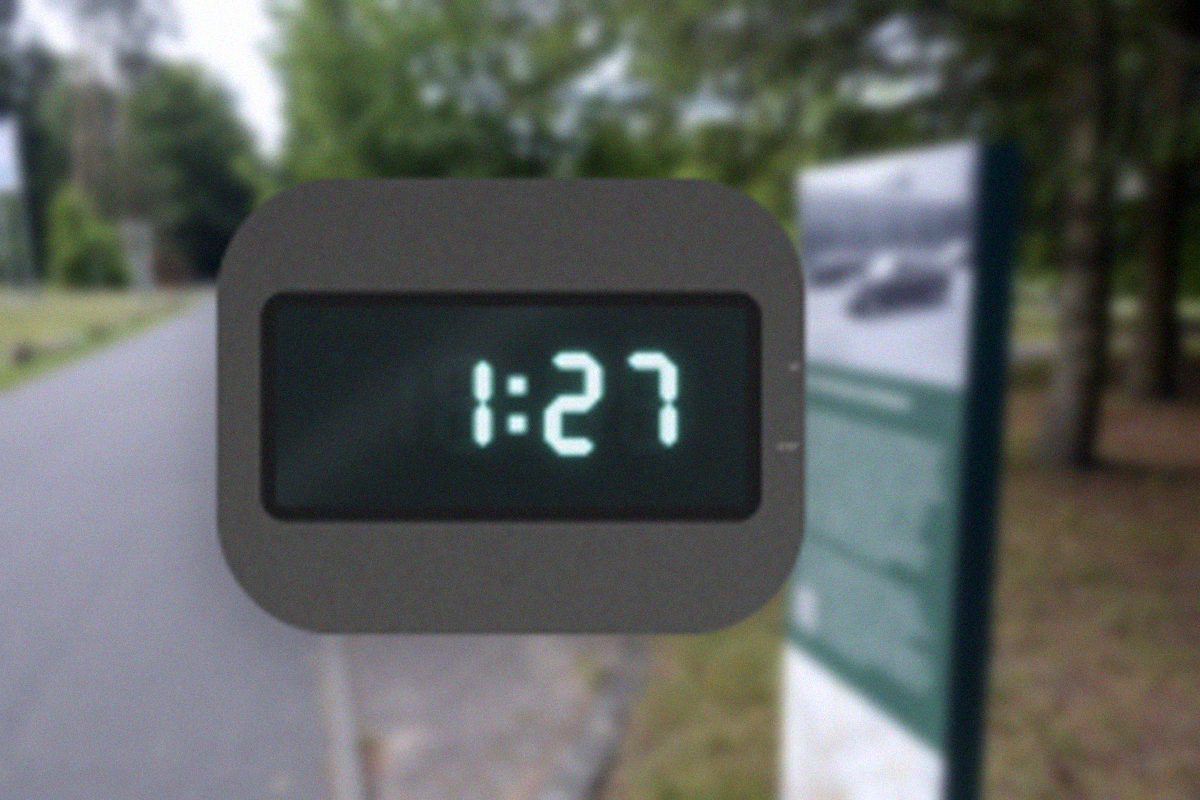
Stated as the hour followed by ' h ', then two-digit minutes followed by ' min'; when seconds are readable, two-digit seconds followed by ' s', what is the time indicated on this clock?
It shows 1 h 27 min
